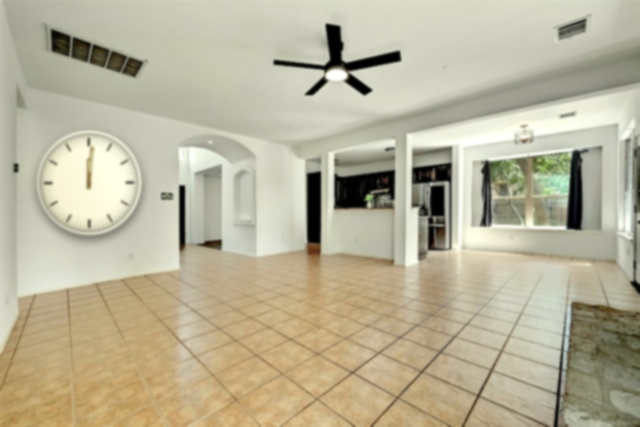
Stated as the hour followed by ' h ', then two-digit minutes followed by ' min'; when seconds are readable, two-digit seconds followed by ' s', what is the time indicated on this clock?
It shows 12 h 01 min
